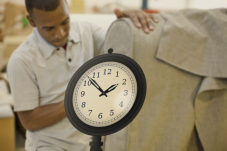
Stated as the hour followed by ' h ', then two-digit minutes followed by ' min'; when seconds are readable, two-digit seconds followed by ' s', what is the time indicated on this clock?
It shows 1 h 52 min
